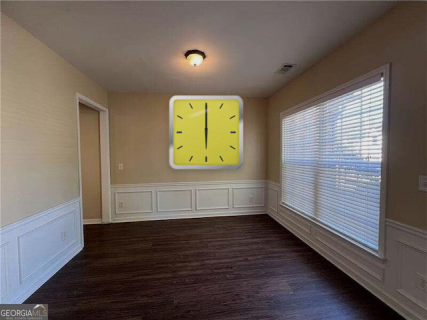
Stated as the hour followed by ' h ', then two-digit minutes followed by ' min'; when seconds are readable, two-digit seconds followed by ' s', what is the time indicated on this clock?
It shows 6 h 00 min
